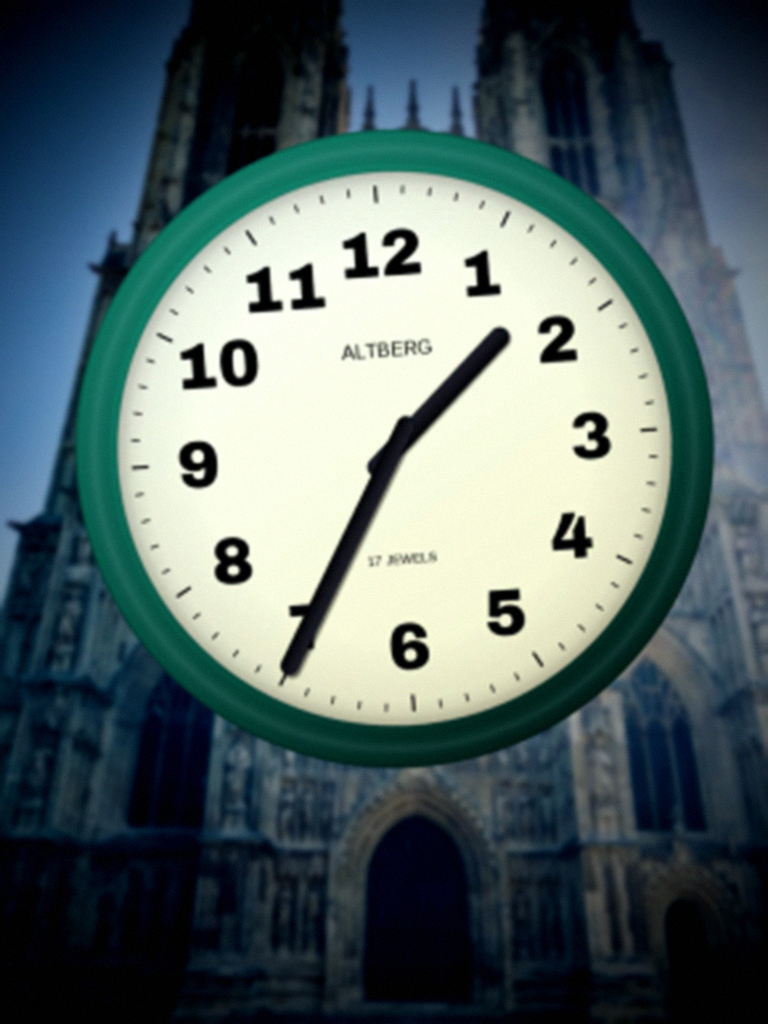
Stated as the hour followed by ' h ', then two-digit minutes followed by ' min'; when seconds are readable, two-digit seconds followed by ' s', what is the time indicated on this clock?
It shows 1 h 35 min
